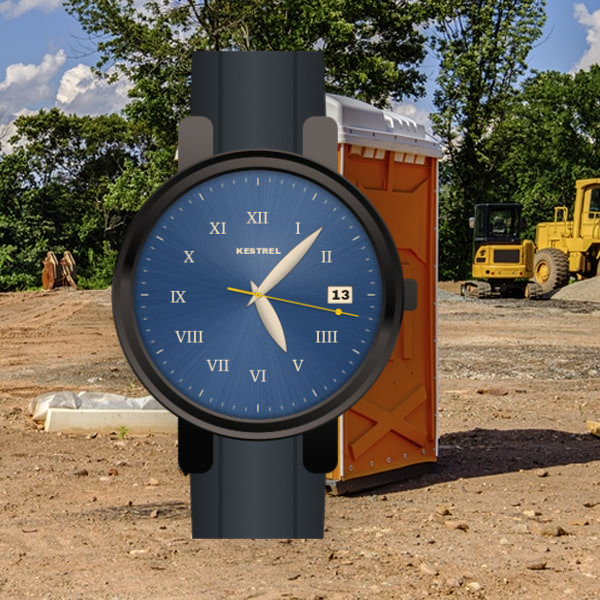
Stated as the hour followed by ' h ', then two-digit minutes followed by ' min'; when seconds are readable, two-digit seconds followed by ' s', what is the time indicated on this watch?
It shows 5 h 07 min 17 s
